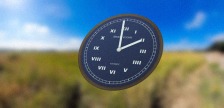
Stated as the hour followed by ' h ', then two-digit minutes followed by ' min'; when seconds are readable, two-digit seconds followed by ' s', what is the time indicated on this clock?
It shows 1 h 59 min
